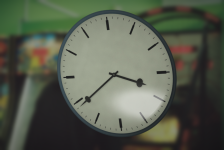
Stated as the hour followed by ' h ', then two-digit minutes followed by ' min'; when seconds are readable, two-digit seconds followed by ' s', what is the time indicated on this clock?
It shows 3 h 39 min
